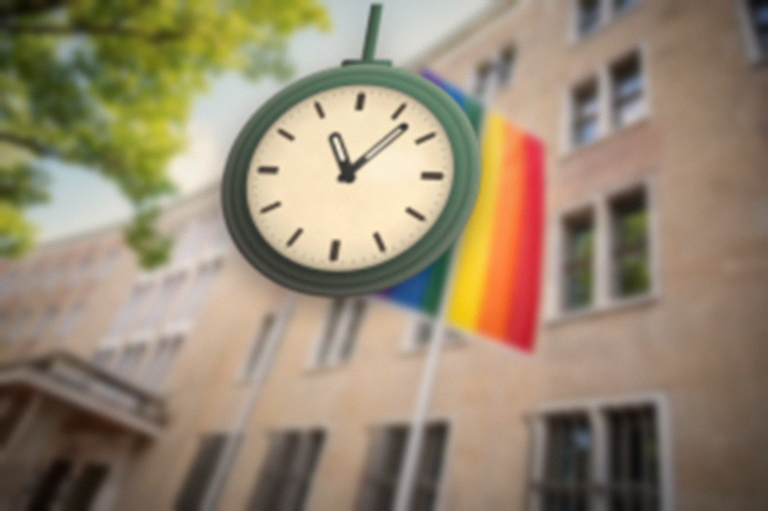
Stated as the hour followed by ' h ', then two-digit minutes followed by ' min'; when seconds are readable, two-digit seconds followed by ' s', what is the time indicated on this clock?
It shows 11 h 07 min
